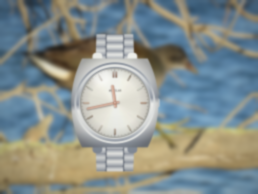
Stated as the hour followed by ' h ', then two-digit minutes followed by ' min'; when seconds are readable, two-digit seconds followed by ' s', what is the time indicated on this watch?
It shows 11 h 43 min
